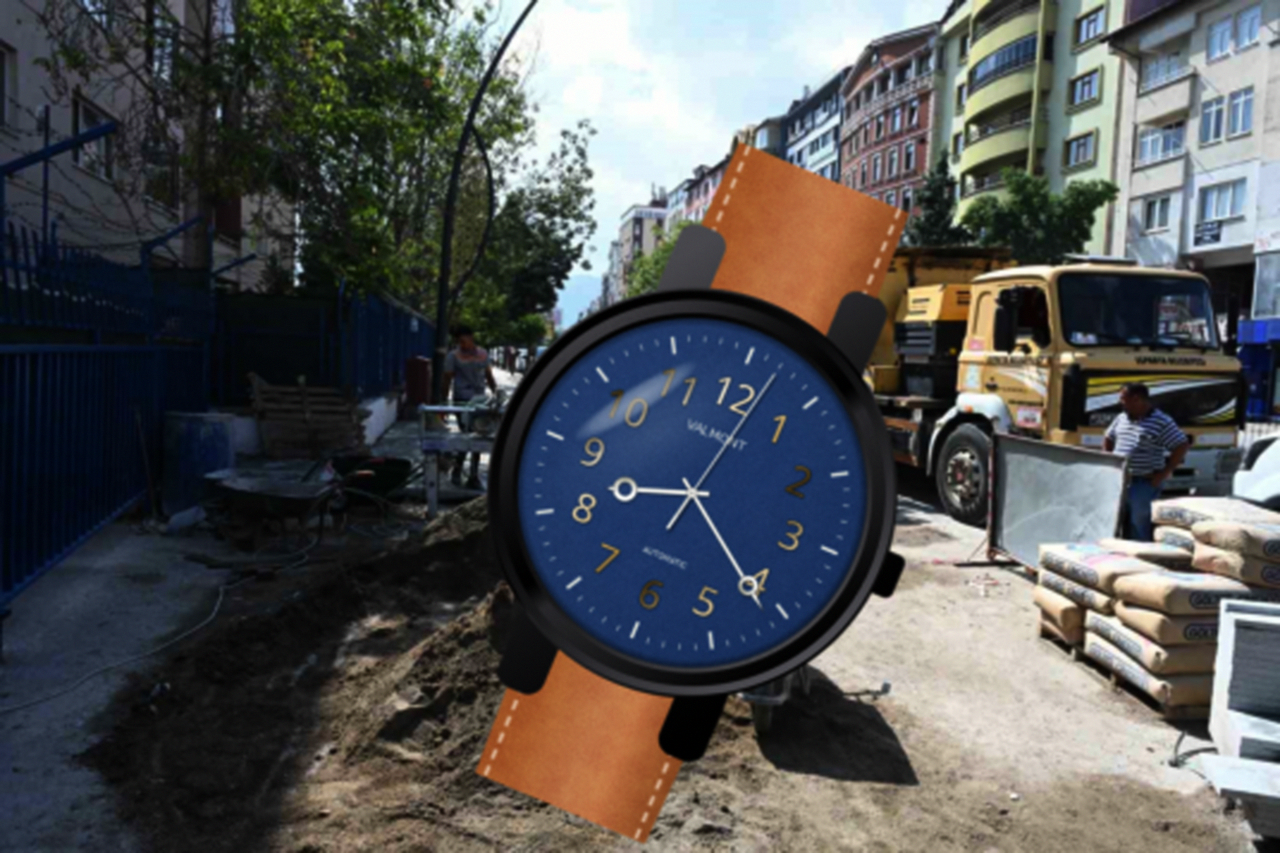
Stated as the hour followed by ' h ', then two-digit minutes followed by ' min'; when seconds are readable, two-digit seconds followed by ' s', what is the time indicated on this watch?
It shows 8 h 21 min 02 s
